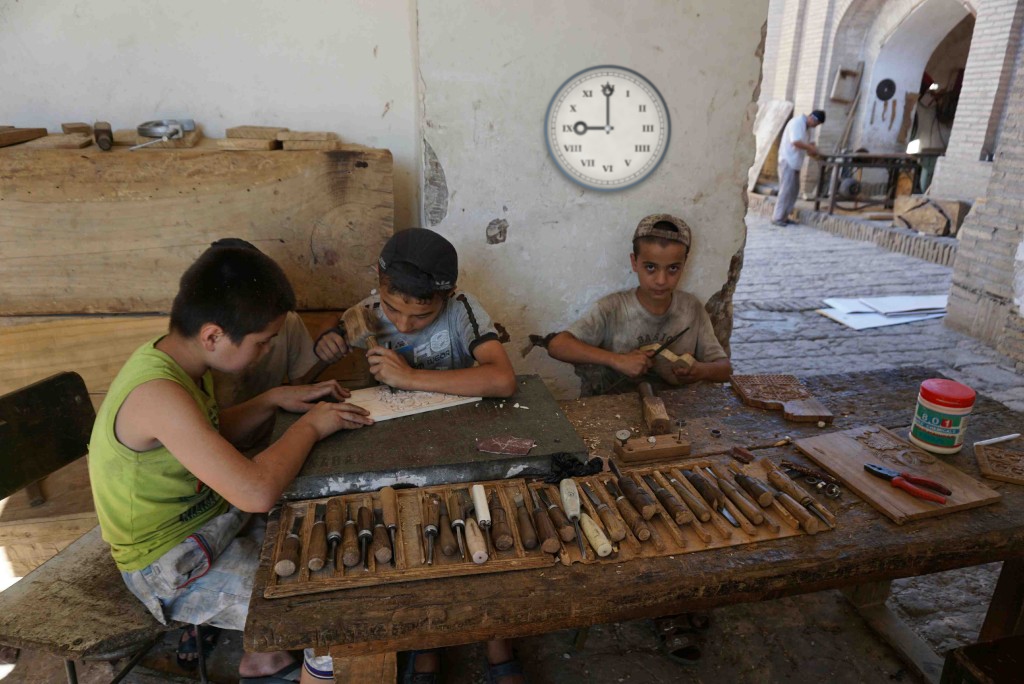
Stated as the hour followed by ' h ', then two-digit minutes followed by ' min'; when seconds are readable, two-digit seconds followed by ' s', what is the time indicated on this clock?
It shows 9 h 00 min
